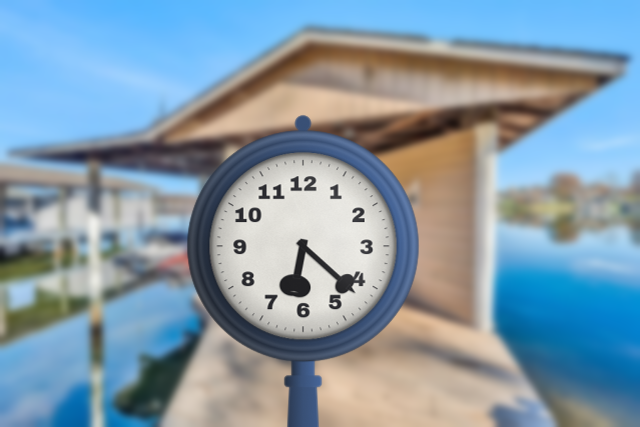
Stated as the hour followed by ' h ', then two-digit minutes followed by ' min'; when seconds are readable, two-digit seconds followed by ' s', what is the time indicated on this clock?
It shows 6 h 22 min
